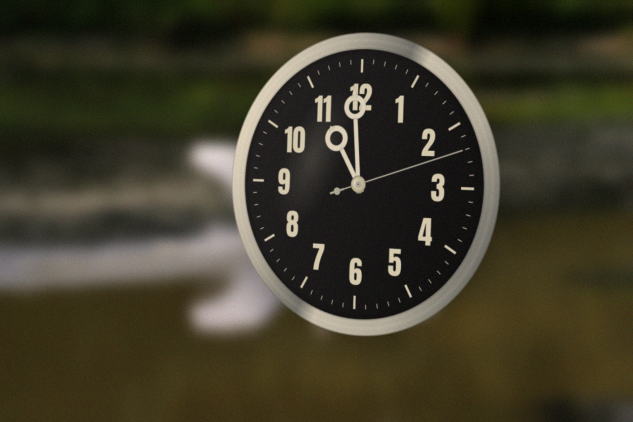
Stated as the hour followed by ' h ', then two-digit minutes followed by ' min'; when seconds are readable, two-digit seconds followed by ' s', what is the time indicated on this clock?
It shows 10 h 59 min 12 s
